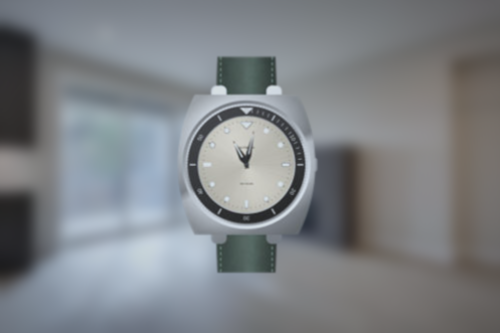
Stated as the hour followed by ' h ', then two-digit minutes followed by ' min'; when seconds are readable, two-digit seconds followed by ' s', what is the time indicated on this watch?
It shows 11 h 02 min
